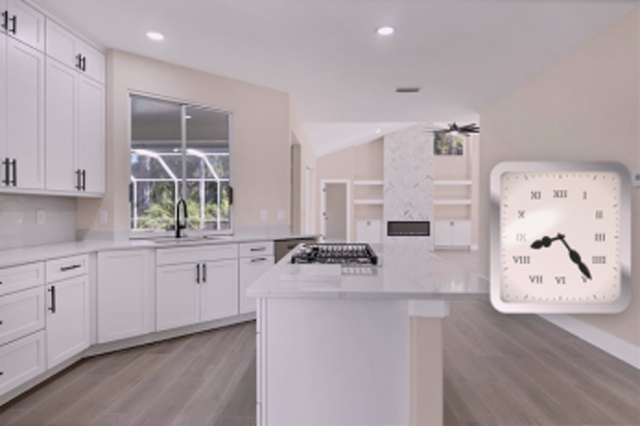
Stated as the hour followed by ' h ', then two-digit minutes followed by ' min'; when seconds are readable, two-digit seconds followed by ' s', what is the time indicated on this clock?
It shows 8 h 24 min
